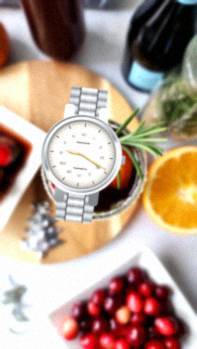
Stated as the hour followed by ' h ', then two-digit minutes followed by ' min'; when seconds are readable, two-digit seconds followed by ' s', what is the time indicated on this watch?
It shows 9 h 19 min
